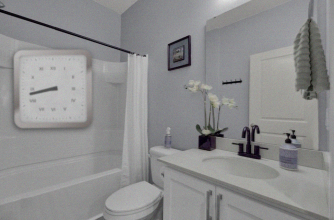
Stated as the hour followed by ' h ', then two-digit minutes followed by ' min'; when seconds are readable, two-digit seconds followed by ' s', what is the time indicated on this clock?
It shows 8 h 43 min
